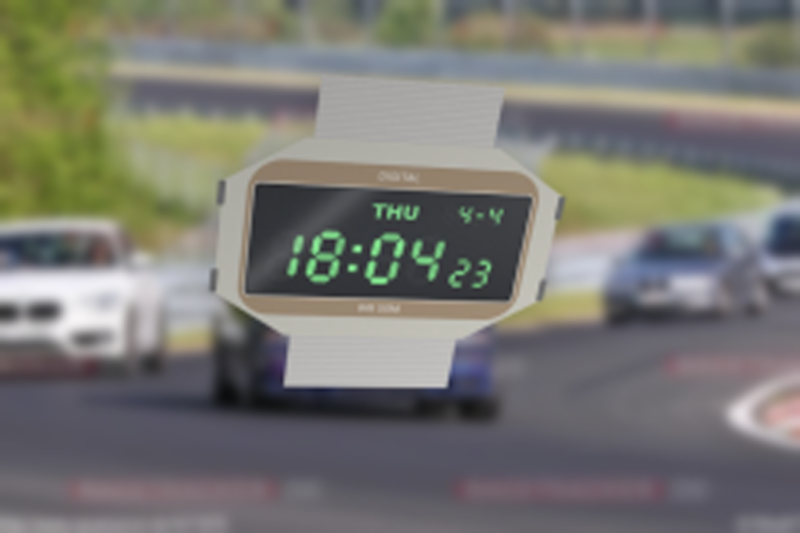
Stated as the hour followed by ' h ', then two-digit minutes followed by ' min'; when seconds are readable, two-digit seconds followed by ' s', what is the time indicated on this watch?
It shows 18 h 04 min 23 s
